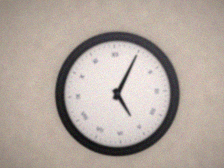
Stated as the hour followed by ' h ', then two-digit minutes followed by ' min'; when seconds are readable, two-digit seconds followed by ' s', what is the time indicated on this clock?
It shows 5 h 05 min
